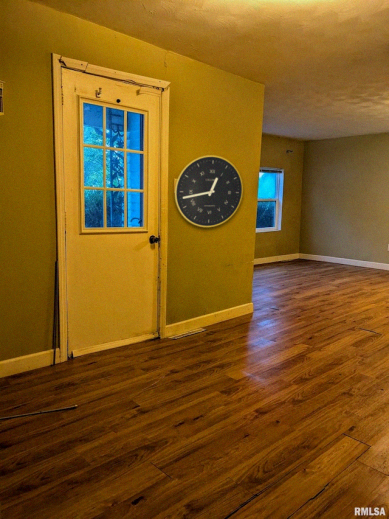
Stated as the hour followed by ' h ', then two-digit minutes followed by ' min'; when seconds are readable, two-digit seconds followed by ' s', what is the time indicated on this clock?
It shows 12 h 43 min
